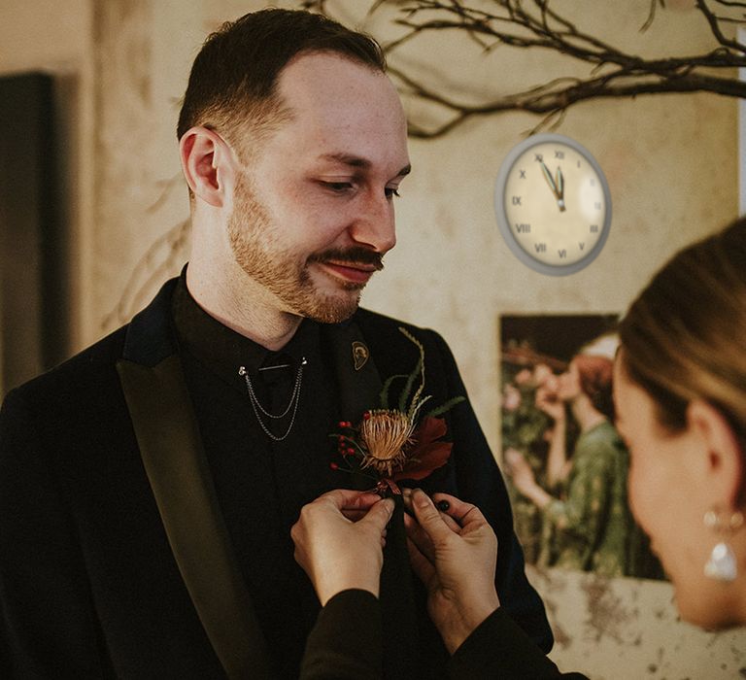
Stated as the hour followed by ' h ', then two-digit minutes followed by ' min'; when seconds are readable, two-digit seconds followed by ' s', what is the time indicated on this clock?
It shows 11 h 55 min
